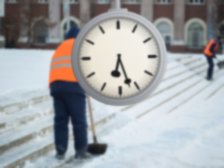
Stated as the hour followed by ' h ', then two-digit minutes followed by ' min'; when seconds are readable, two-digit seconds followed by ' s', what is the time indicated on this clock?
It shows 6 h 27 min
